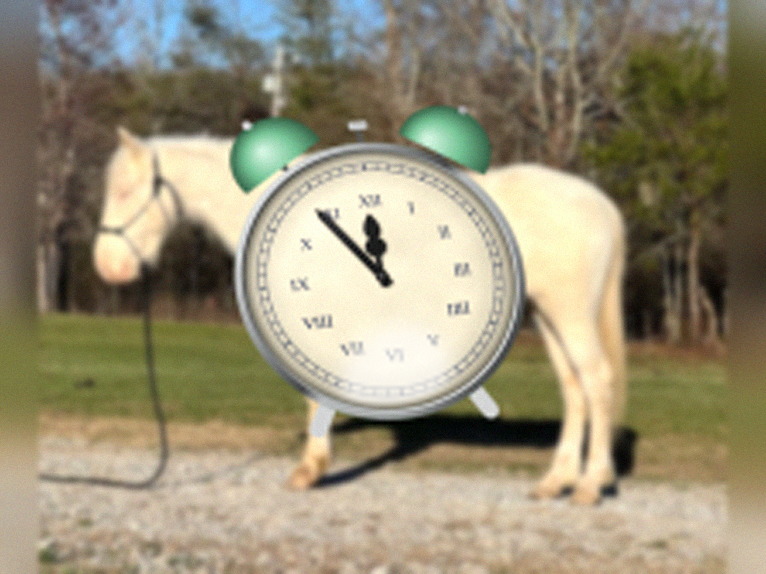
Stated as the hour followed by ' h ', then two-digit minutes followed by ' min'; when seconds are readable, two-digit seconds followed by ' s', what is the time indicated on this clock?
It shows 11 h 54 min
